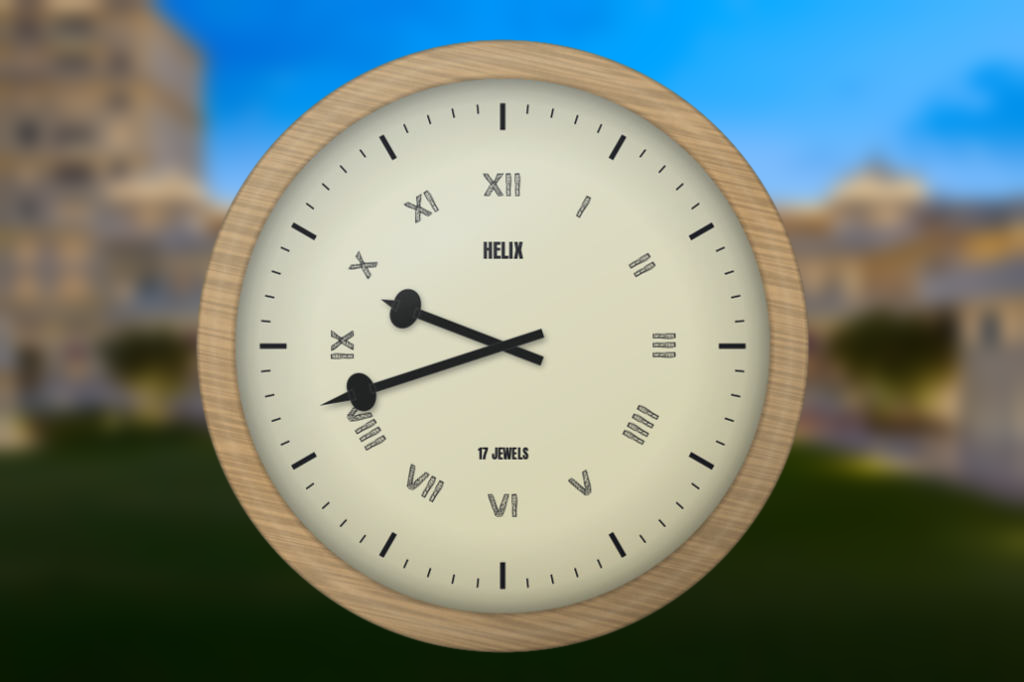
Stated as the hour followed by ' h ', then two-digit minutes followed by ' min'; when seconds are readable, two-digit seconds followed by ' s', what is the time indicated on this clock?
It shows 9 h 42 min
